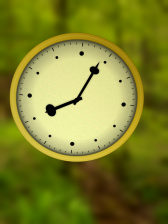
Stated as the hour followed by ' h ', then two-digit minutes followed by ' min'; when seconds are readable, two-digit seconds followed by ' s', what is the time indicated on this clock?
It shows 8 h 04 min
